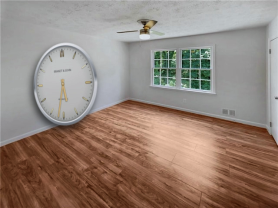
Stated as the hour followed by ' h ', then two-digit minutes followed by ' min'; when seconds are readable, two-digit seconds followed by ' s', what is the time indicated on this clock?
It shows 5 h 32 min
